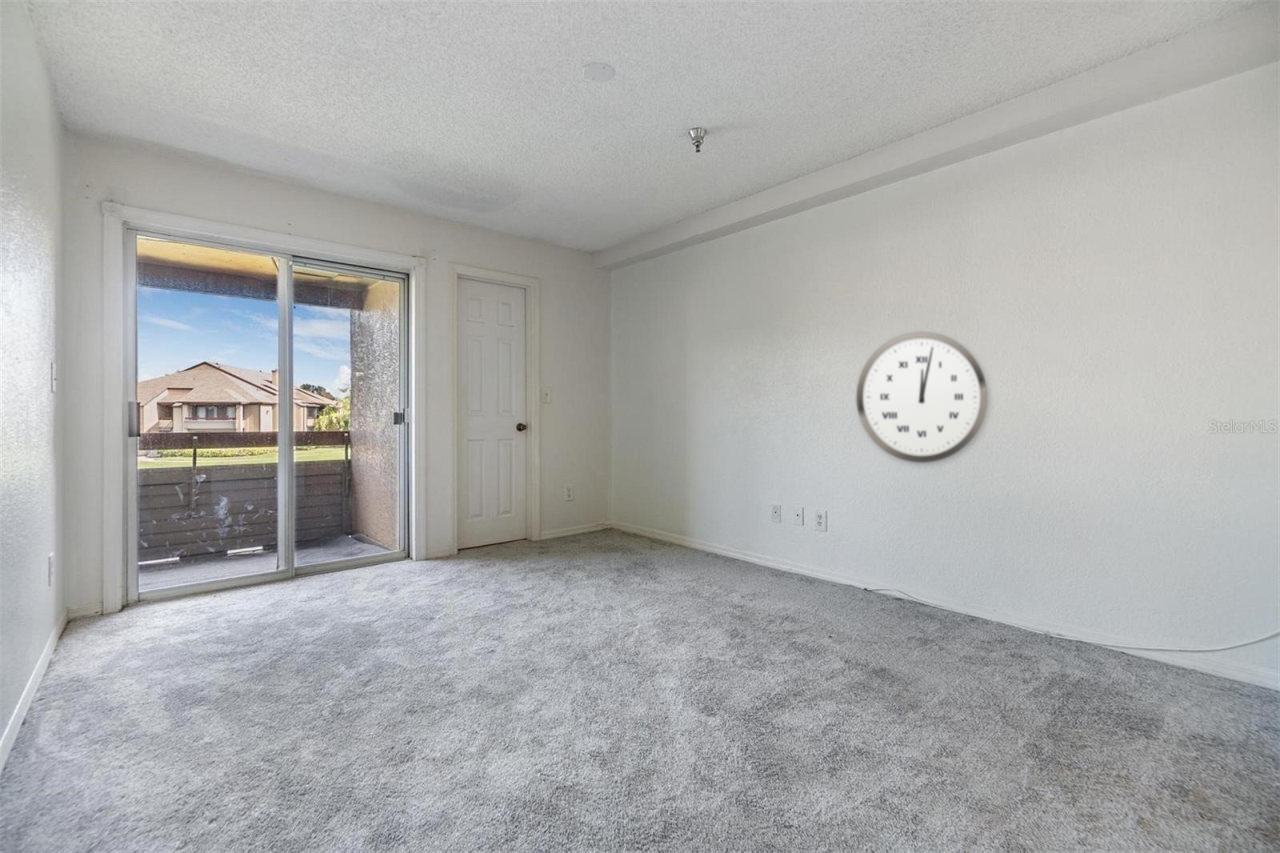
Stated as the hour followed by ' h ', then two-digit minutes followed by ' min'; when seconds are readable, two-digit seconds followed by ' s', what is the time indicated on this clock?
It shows 12 h 02 min
